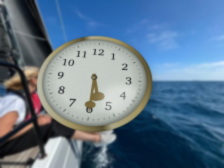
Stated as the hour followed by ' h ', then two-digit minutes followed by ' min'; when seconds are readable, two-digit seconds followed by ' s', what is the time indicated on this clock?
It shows 5 h 30 min
